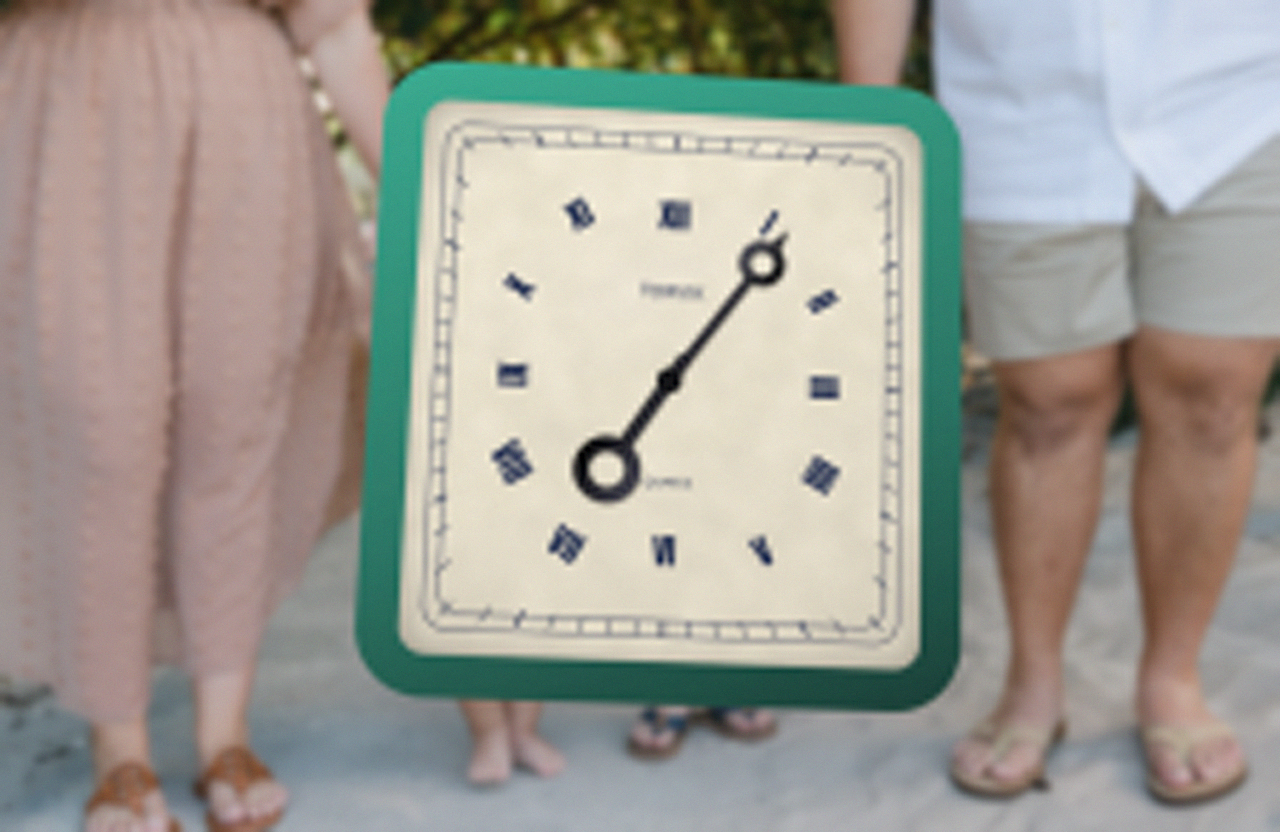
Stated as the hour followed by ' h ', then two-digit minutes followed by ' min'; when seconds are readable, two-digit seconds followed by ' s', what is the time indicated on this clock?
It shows 7 h 06 min
